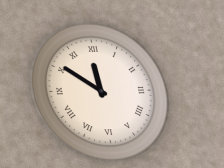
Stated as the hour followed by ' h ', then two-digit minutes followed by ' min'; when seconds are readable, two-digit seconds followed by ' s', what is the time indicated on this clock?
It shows 11 h 51 min
